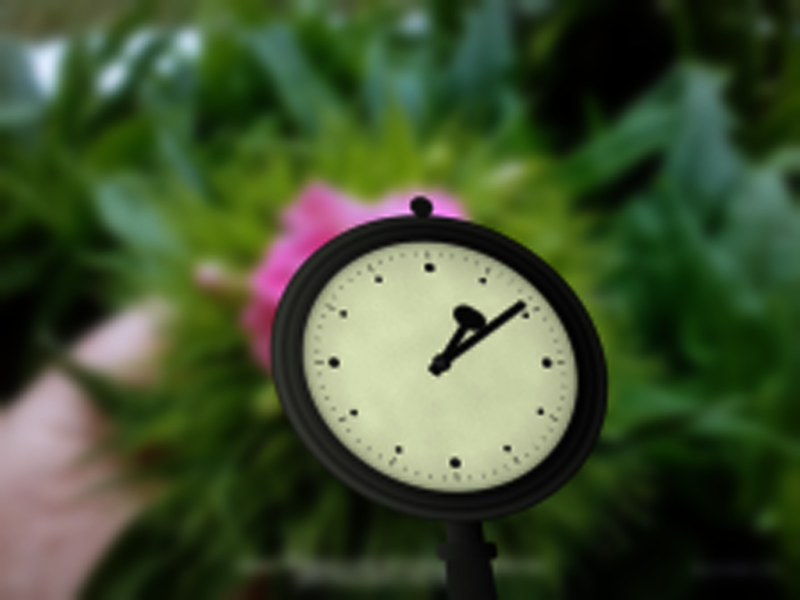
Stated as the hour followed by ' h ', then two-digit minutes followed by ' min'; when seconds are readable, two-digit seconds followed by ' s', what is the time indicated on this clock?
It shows 1 h 09 min
